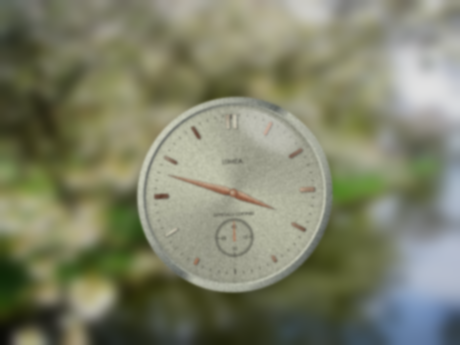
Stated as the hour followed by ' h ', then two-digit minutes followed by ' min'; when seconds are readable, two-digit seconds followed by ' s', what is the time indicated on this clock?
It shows 3 h 48 min
